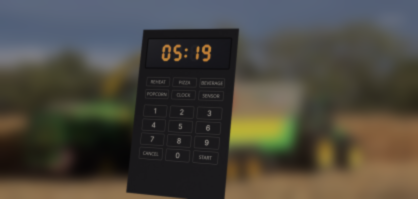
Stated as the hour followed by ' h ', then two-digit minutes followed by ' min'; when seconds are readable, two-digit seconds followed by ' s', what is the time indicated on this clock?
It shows 5 h 19 min
